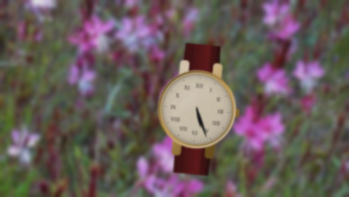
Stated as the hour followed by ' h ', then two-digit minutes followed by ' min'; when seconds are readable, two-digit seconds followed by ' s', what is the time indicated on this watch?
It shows 5 h 26 min
